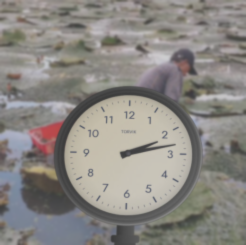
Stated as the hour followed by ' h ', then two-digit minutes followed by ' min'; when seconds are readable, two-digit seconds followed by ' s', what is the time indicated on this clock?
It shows 2 h 13 min
